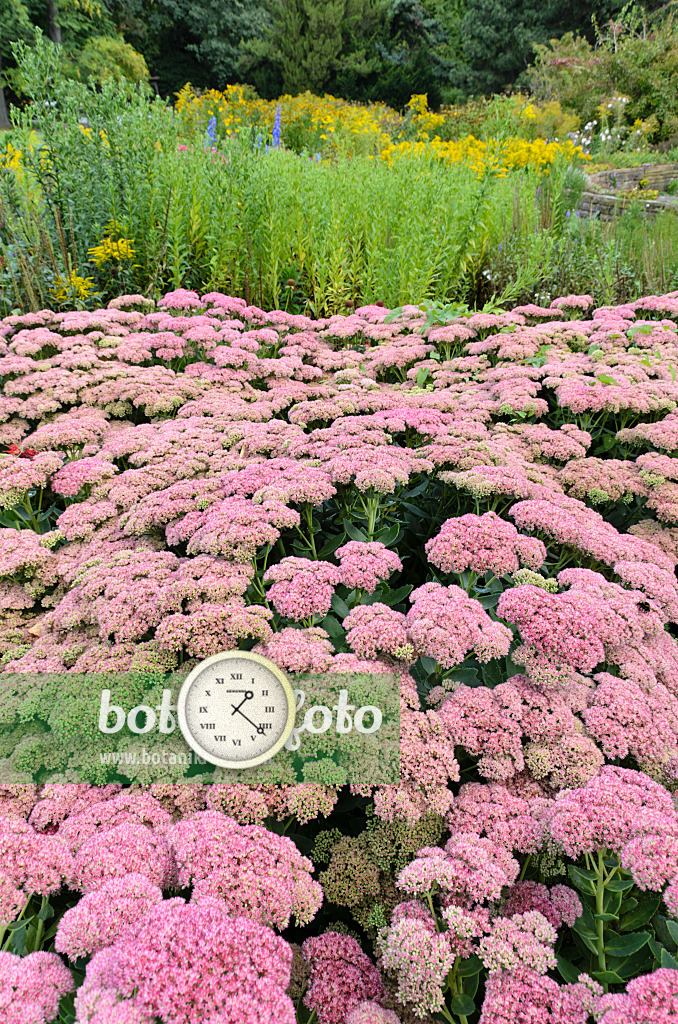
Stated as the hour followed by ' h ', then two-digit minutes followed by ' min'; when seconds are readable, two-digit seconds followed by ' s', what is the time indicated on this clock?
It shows 1 h 22 min
